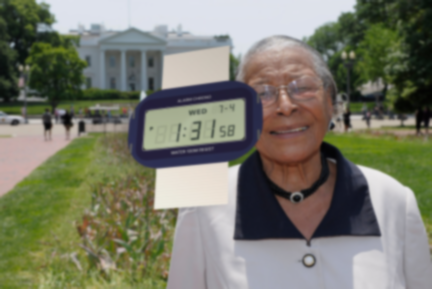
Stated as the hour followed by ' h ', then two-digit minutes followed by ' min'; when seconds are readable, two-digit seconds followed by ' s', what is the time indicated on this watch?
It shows 1 h 31 min
